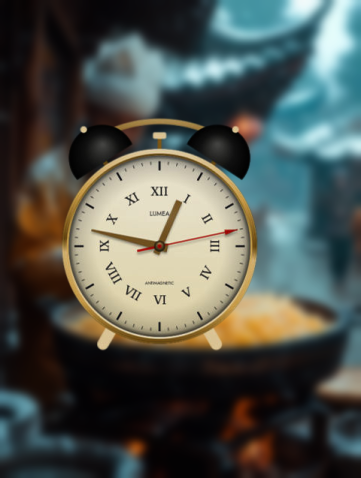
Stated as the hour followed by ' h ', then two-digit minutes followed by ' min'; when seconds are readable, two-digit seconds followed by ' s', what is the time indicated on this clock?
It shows 12 h 47 min 13 s
